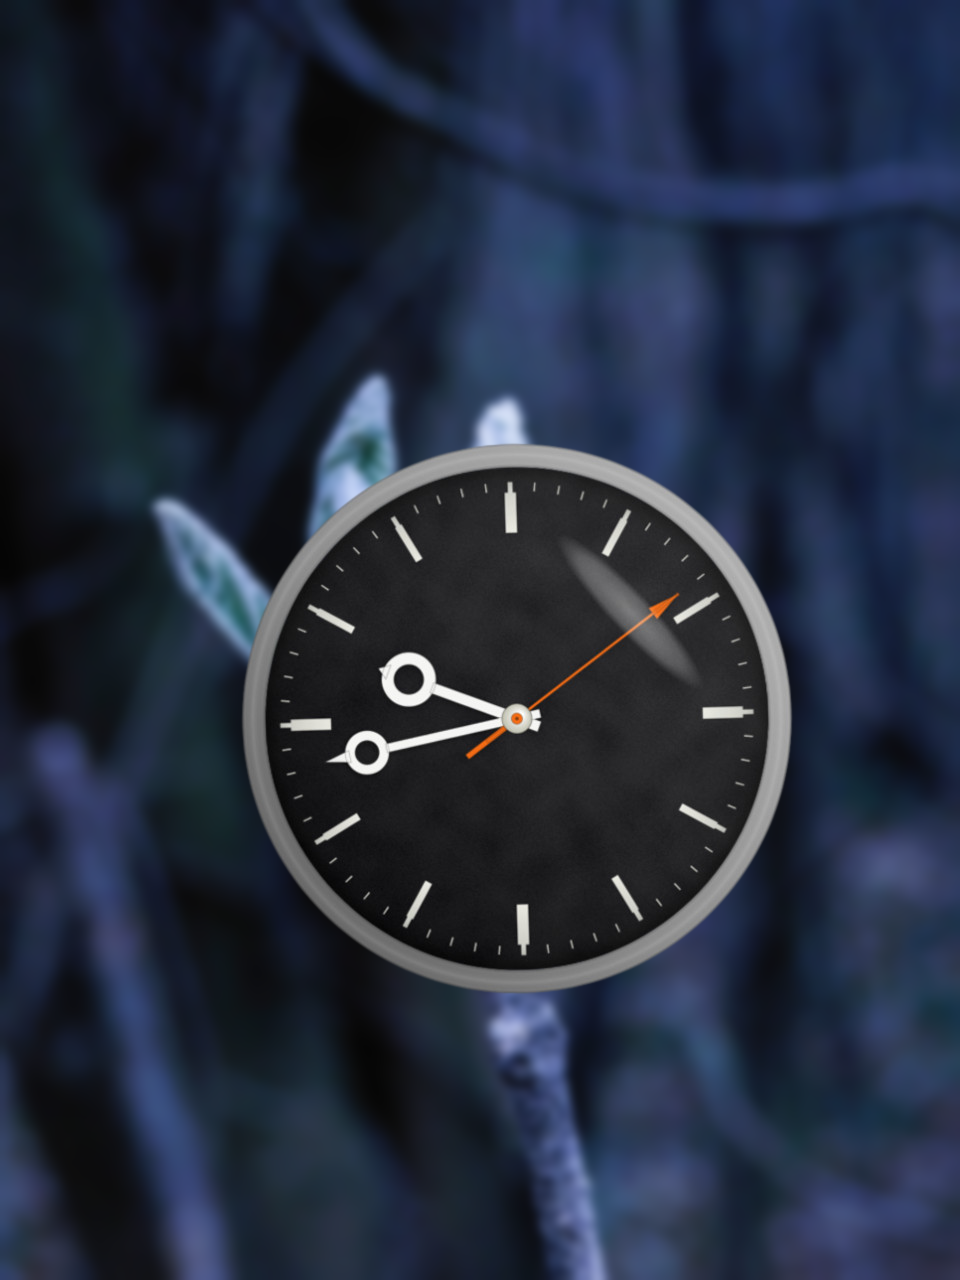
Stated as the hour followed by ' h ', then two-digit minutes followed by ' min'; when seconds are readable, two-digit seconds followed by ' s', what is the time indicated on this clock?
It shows 9 h 43 min 09 s
